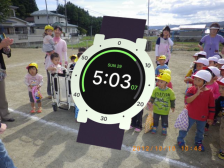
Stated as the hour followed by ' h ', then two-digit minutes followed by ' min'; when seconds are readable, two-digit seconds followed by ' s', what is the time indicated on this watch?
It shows 5 h 03 min
